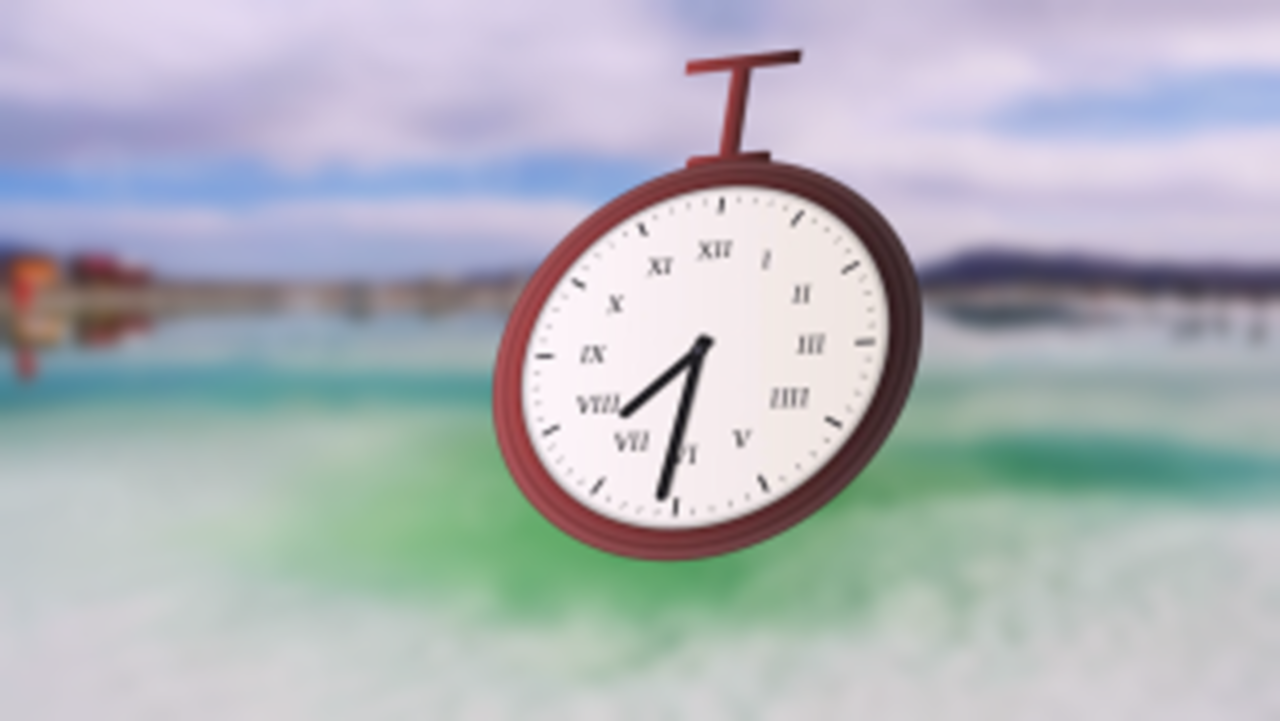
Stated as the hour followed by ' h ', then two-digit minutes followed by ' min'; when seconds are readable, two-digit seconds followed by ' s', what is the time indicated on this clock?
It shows 7 h 31 min
